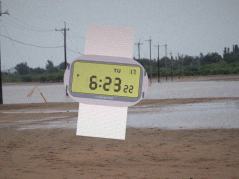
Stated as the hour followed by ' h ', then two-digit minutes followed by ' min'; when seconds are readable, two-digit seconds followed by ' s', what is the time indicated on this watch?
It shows 6 h 23 min 22 s
